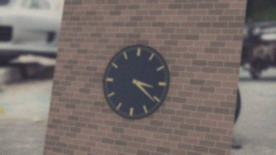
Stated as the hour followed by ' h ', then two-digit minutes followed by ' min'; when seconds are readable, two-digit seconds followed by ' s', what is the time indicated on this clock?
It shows 3 h 21 min
